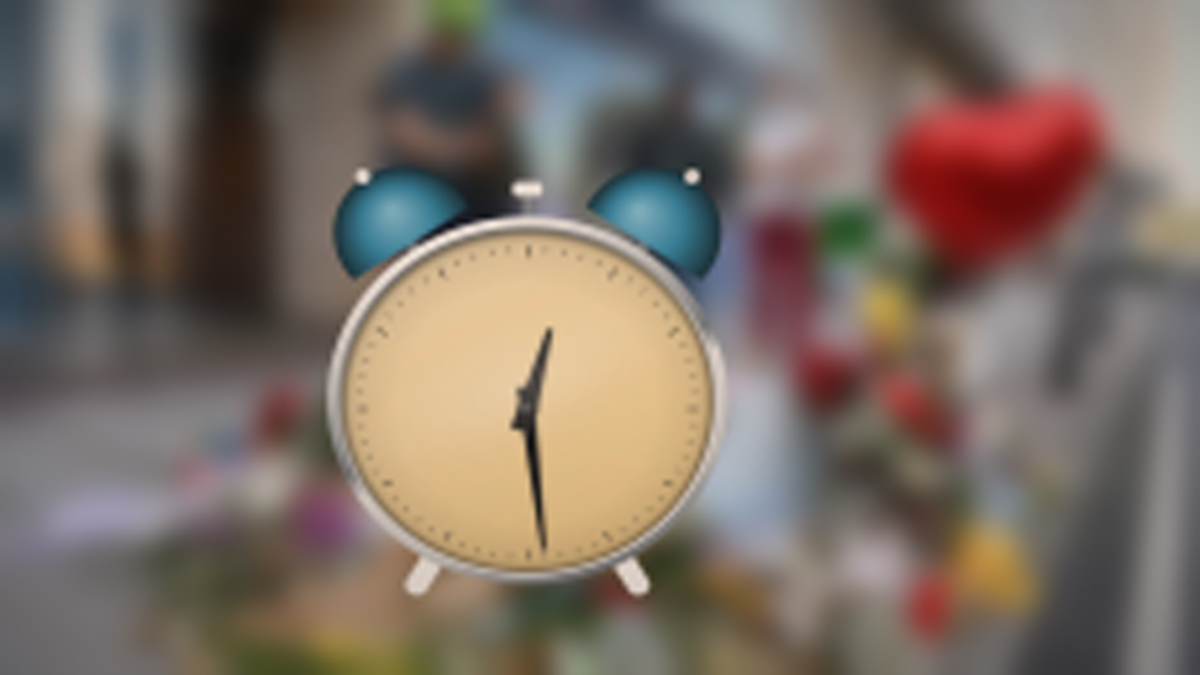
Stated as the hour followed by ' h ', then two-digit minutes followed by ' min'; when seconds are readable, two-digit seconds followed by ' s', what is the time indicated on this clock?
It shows 12 h 29 min
